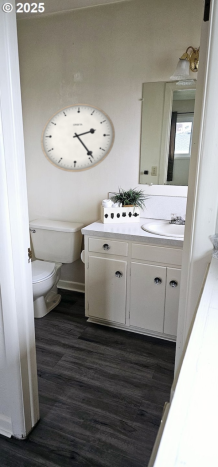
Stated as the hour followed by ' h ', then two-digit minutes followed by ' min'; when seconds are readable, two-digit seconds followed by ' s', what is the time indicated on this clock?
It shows 2 h 24 min
